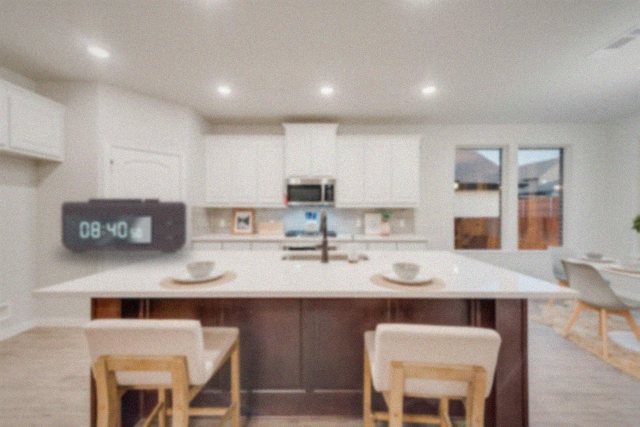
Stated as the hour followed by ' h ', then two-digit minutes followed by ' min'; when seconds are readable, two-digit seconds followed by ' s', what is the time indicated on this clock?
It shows 8 h 40 min
